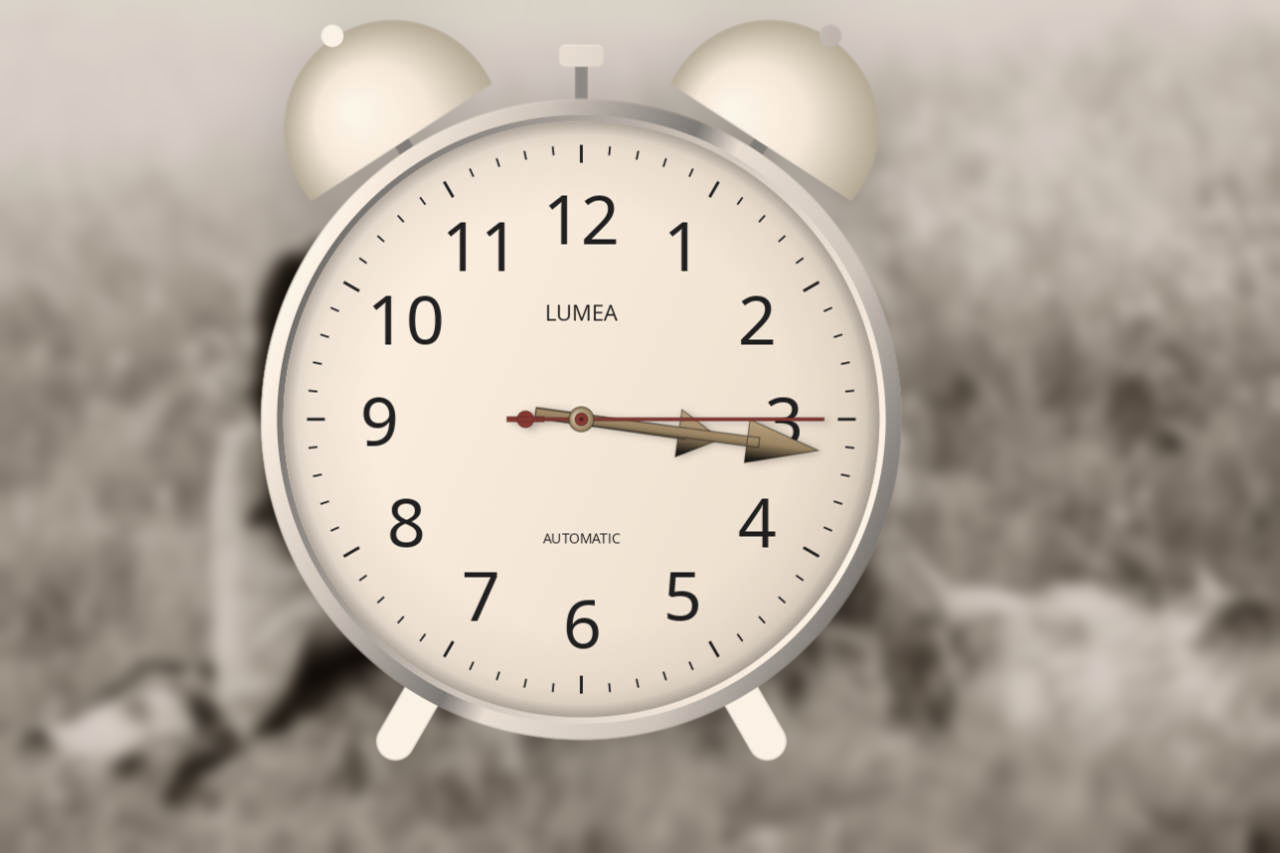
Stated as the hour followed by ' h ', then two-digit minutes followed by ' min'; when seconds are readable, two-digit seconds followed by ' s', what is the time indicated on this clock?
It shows 3 h 16 min 15 s
